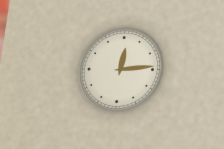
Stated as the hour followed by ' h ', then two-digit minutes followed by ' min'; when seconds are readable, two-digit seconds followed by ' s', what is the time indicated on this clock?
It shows 12 h 14 min
